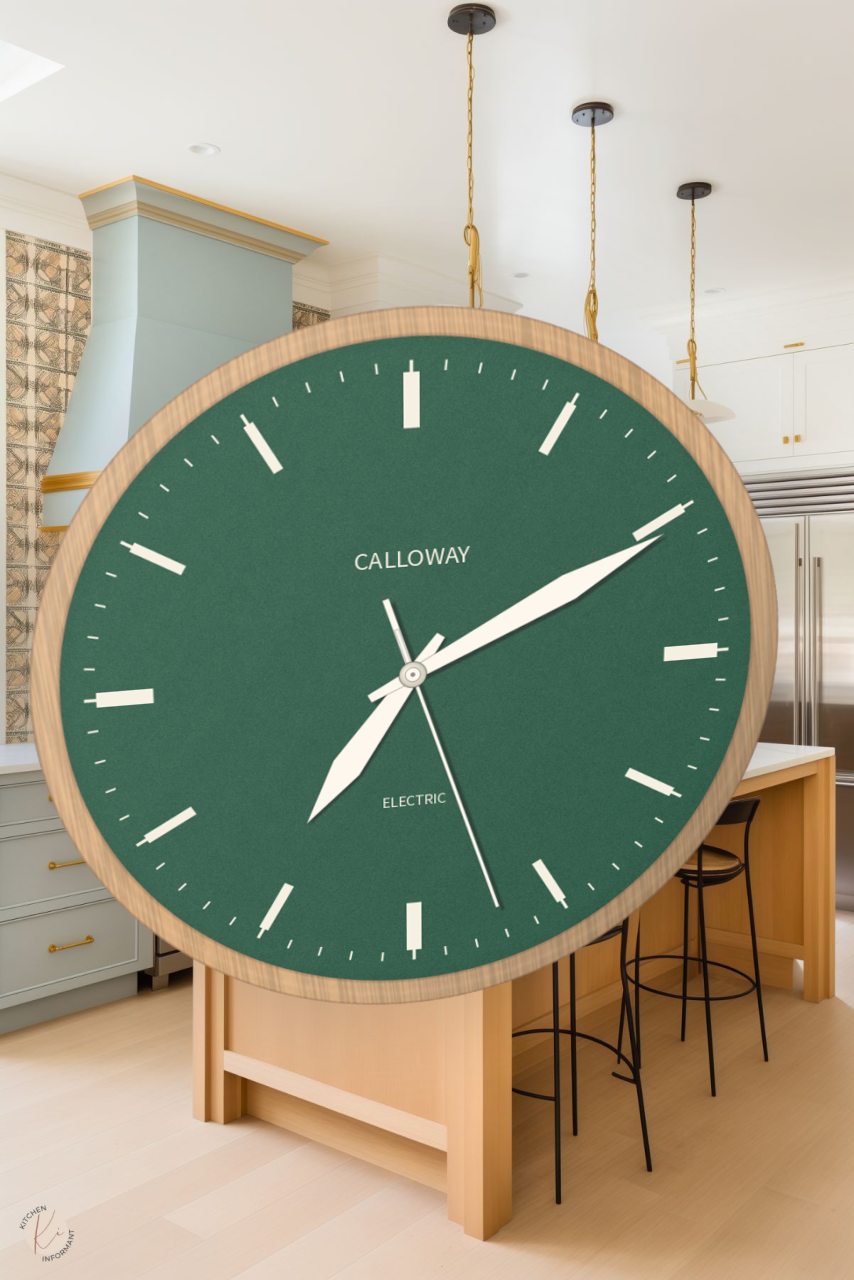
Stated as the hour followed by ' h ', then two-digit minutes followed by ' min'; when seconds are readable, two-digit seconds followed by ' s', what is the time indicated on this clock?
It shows 7 h 10 min 27 s
